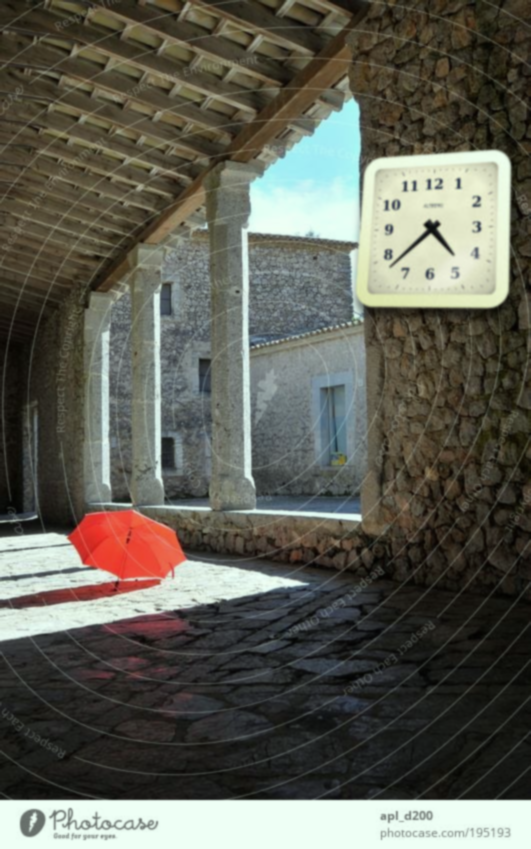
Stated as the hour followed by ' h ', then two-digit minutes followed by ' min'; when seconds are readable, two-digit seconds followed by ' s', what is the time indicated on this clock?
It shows 4 h 38 min
